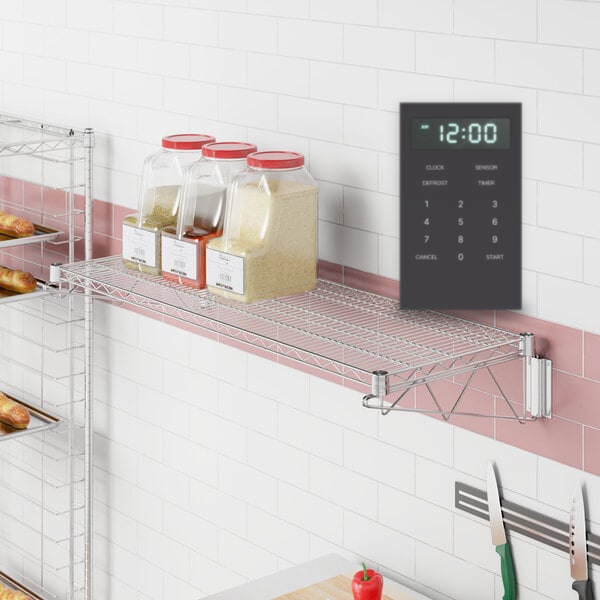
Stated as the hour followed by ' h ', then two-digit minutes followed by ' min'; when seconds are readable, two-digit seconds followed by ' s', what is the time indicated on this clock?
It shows 12 h 00 min
